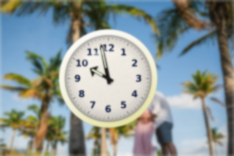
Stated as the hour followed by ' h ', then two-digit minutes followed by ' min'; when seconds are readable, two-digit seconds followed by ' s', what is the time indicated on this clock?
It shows 9 h 58 min
